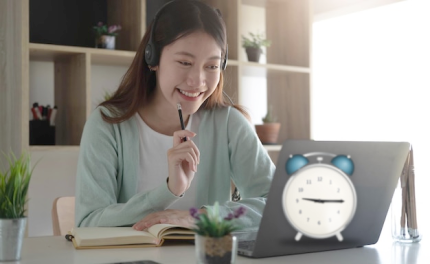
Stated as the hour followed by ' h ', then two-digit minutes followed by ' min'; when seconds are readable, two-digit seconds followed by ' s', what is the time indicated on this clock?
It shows 9 h 15 min
